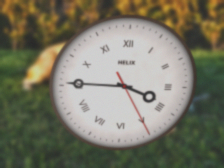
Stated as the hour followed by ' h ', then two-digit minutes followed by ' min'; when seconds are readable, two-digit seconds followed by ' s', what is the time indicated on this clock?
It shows 3 h 45 min 25 s
